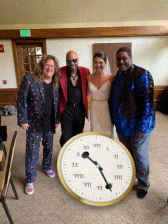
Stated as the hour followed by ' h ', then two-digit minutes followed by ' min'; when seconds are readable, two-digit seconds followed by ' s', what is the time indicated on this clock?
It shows 10 h 26 min
